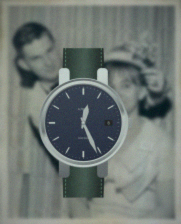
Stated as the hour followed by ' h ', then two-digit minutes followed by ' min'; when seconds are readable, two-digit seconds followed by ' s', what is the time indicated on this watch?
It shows 12 h 26 min
